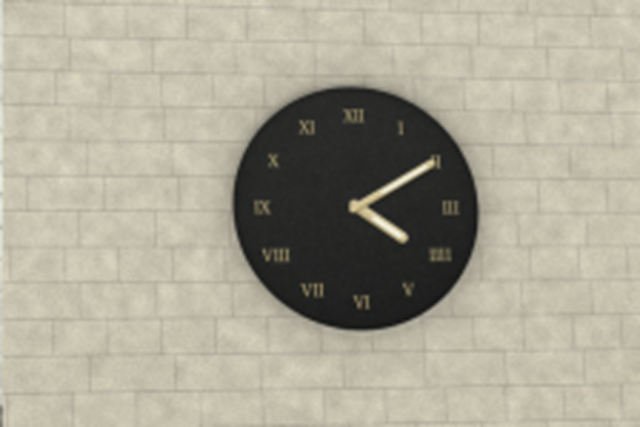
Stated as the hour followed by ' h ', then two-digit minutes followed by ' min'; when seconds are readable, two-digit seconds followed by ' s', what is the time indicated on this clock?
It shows 4 h 10 min
